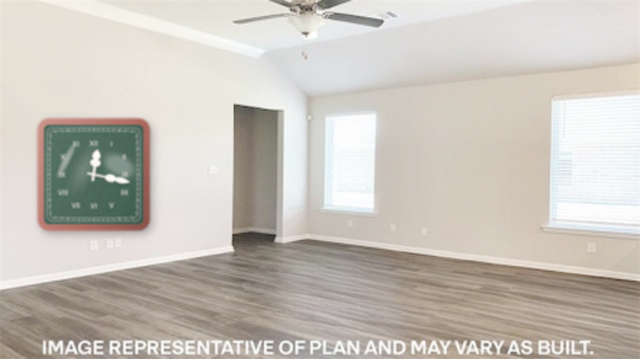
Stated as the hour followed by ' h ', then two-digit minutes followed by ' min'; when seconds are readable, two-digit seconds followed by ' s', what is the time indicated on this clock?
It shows 12 h 17 min
